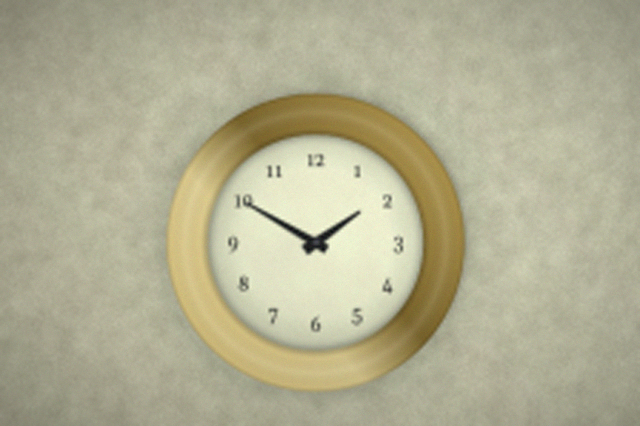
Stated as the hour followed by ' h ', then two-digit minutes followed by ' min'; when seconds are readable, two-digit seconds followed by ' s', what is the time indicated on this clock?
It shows 1 h 50 min
